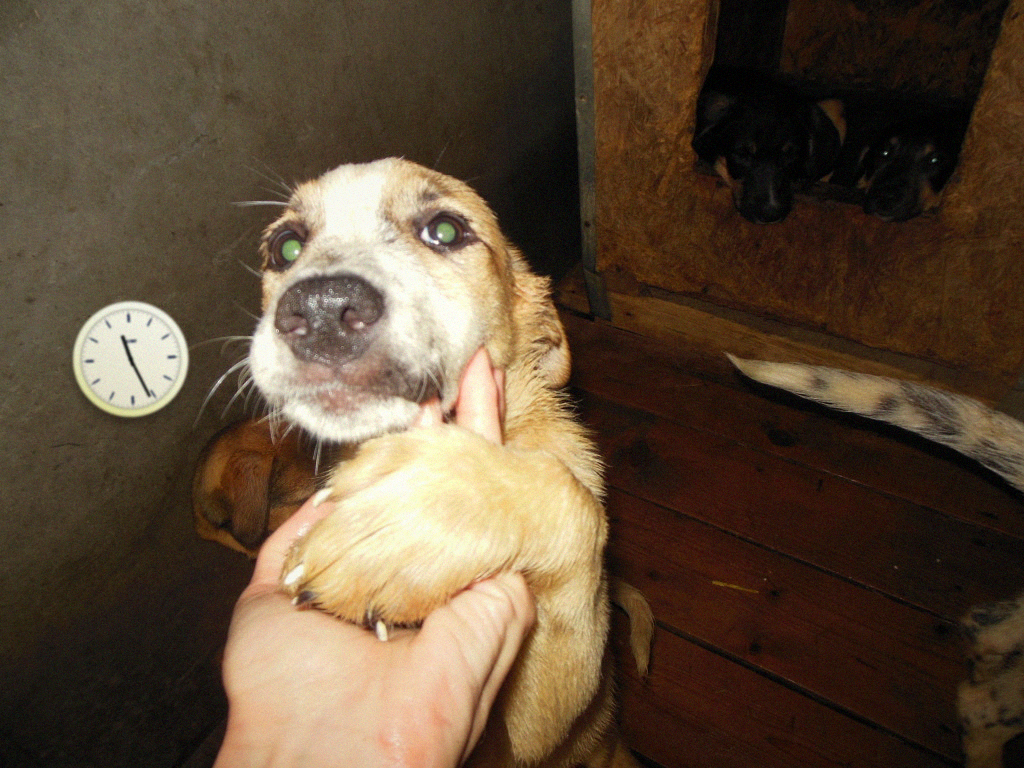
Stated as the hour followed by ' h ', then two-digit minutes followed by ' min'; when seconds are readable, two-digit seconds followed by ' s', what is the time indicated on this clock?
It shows 11 h 26 min
